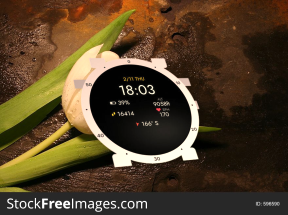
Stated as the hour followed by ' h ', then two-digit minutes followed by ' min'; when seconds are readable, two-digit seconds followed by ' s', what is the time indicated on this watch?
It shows 18 h 03 min
